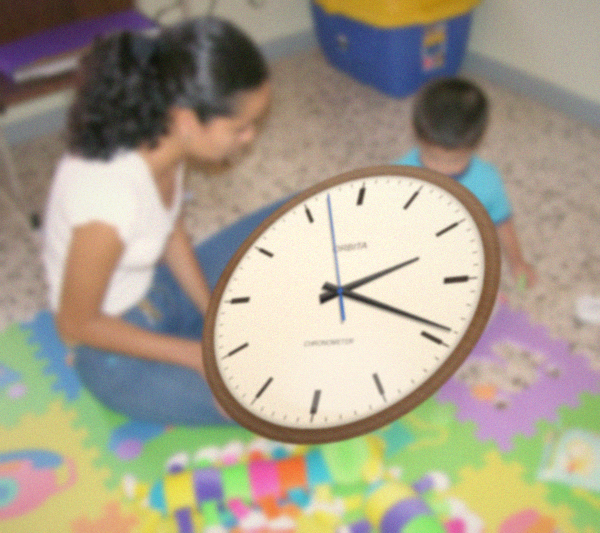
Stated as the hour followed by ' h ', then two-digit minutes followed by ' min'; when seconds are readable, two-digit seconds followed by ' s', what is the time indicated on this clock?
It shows 2 h 18 min 57 s
